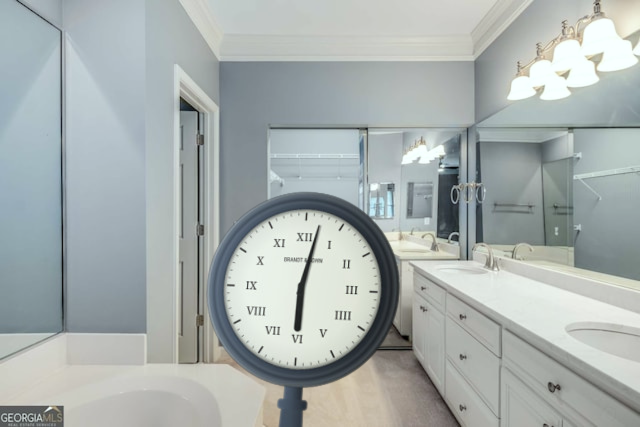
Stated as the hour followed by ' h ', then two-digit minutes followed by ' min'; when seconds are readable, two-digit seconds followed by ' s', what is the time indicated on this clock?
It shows 6 h 02 min
